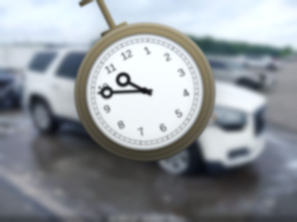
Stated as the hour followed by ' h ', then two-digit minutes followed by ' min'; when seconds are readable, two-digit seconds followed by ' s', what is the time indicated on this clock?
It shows 10 h 49 min
